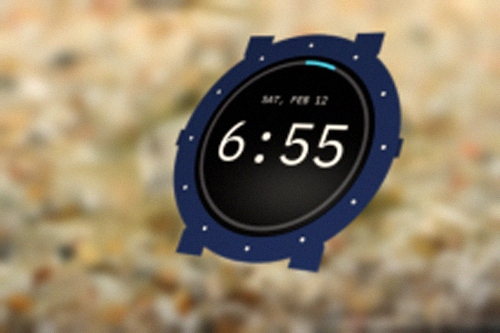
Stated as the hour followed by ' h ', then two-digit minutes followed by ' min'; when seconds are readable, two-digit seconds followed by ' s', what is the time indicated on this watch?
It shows 6 h 55 min
